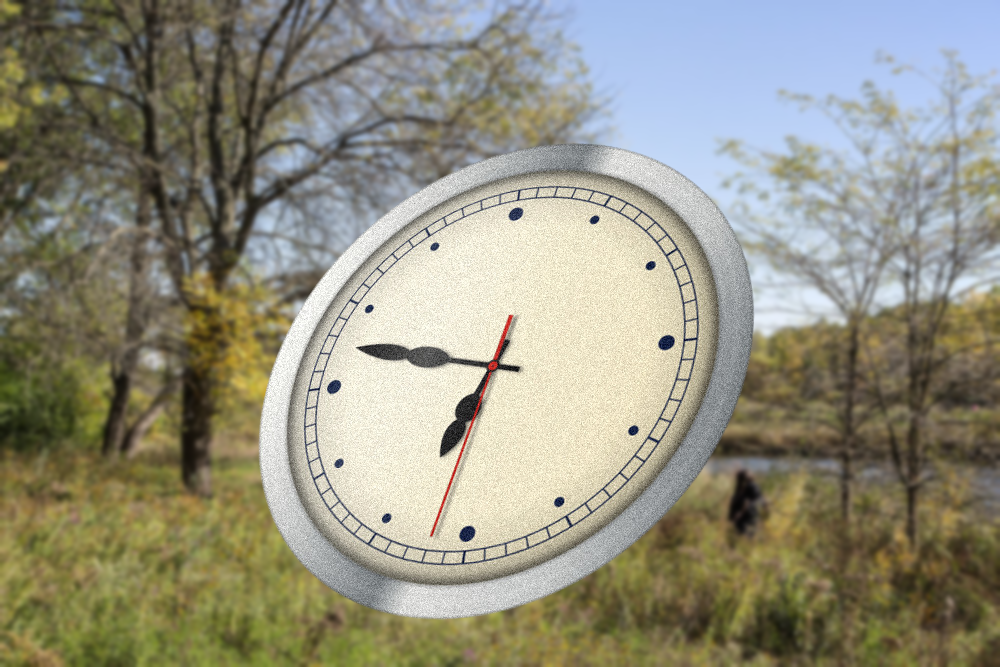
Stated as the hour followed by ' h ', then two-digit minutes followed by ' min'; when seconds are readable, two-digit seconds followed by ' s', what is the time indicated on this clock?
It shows 6 h 47 min 32 s
